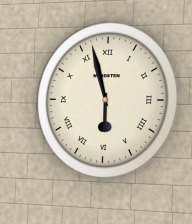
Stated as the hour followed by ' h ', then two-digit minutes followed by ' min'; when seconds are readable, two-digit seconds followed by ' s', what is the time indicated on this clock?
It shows 5 h 57 min
